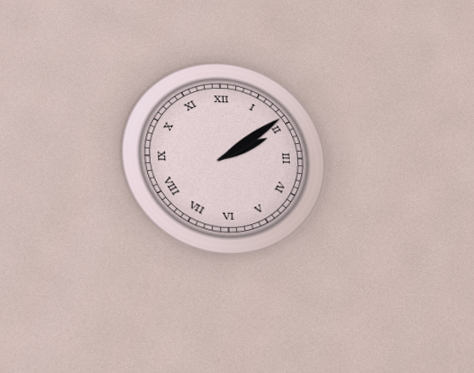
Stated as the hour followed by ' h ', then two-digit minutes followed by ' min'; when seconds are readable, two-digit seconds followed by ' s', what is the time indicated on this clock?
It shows 2 h 09 min
